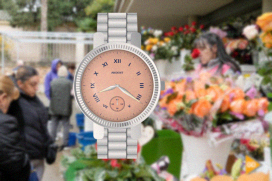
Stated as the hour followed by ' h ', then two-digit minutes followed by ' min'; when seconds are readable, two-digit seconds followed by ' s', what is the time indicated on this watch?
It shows 8 h 21 min
